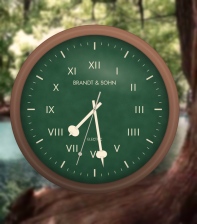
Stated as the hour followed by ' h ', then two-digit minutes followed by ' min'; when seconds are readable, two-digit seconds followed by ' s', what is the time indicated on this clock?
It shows 7 h 28 min 33 s
